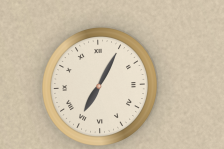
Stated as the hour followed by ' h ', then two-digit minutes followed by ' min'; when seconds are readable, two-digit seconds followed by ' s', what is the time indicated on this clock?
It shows 7 h 05 min
